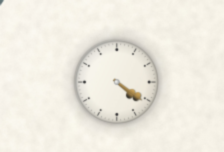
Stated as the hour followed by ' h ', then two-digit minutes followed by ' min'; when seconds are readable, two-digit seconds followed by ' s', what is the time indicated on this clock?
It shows 4 h 21 min
